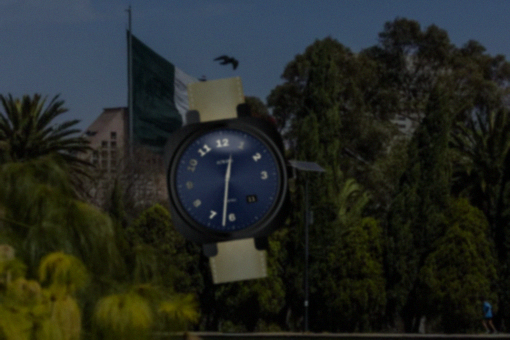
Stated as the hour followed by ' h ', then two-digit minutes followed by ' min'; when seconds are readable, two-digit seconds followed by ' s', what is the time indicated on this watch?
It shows 12 h 32 min
